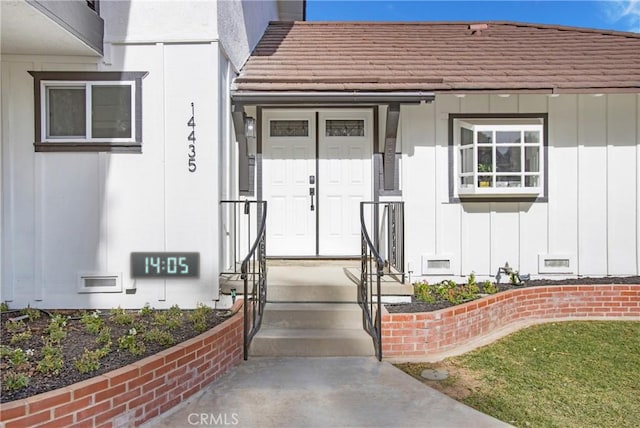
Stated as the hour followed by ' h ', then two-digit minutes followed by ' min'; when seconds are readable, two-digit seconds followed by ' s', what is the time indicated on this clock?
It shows 14 h 05 min
